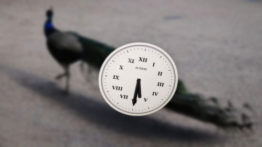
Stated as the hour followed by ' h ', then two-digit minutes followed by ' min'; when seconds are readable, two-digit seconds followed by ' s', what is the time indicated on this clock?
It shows 5 h 30 min
